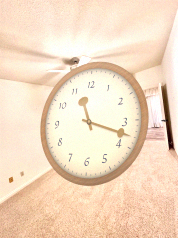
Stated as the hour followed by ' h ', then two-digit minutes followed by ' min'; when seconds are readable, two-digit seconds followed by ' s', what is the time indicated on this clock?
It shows 11 h 18 min
